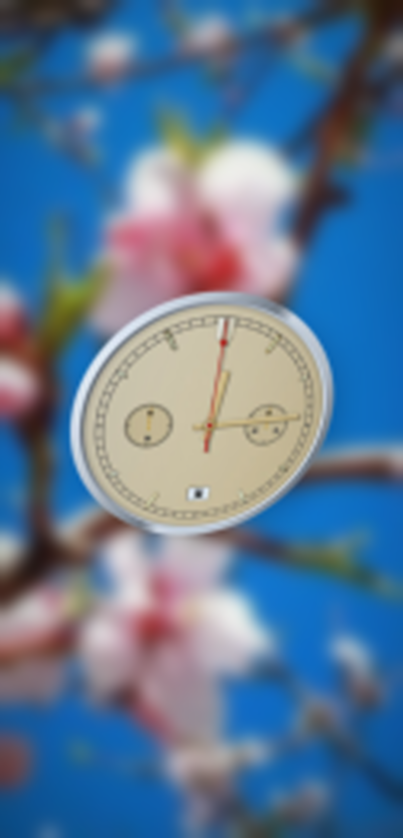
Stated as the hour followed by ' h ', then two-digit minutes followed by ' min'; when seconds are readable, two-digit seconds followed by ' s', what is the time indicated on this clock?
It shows 12 h 14 min
